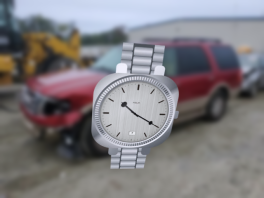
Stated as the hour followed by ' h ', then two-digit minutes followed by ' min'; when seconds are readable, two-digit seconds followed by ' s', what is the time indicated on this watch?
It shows 10 h 20 min
